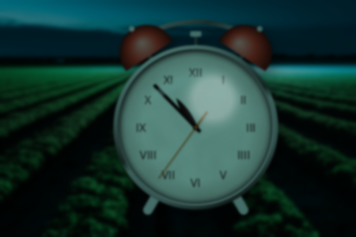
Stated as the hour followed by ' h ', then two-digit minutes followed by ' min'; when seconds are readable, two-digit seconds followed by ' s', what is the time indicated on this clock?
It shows 10 h 52 min 36 s
